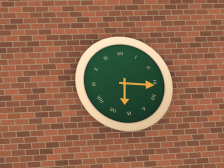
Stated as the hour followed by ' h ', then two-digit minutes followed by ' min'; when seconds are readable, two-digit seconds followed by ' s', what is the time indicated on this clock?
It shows 6 h 16 min
